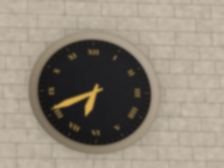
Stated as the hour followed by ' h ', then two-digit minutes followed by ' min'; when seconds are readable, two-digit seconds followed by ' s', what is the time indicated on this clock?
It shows 6 h 41 min
